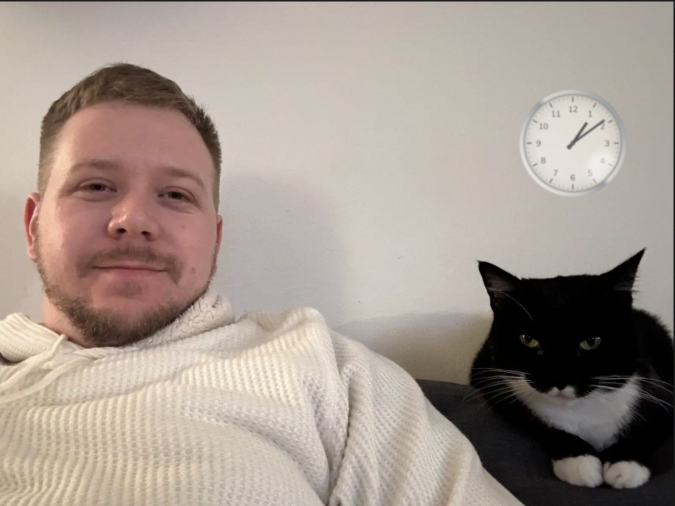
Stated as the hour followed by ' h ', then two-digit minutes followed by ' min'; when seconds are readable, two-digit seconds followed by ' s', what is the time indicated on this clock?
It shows 1 h 09 min
